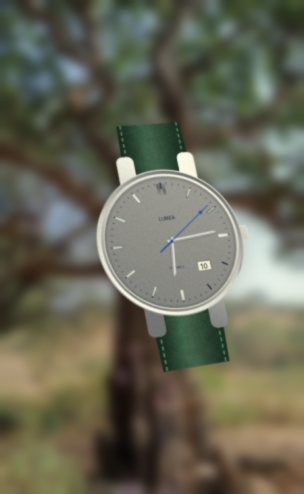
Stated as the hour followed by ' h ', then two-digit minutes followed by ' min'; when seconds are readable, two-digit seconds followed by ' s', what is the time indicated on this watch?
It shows 6 h 14 min 09 s
